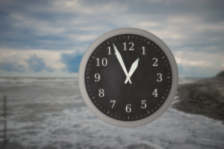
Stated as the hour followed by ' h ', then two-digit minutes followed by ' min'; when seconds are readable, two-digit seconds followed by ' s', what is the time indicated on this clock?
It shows 12 h 56 min
